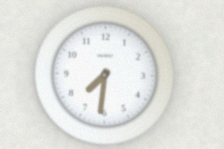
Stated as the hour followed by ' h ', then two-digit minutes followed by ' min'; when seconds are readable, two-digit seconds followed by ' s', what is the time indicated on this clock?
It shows 7 h 31 min
